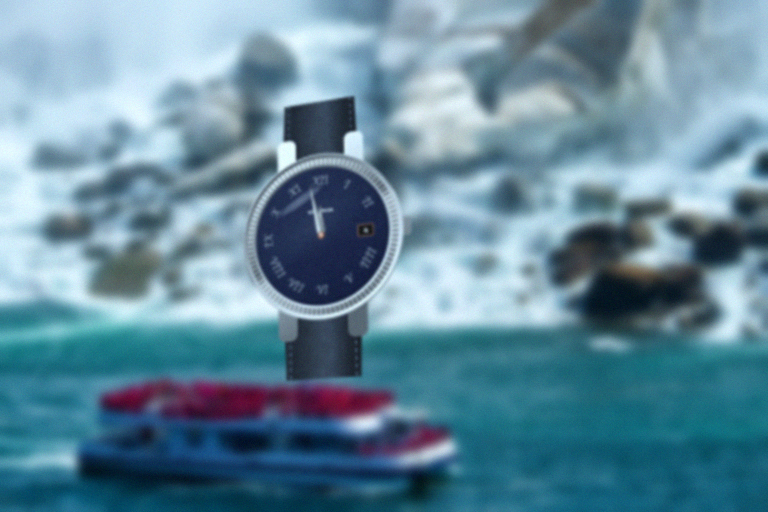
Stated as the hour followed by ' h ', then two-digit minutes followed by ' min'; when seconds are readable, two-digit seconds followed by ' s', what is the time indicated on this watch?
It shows 11 h 58 min
